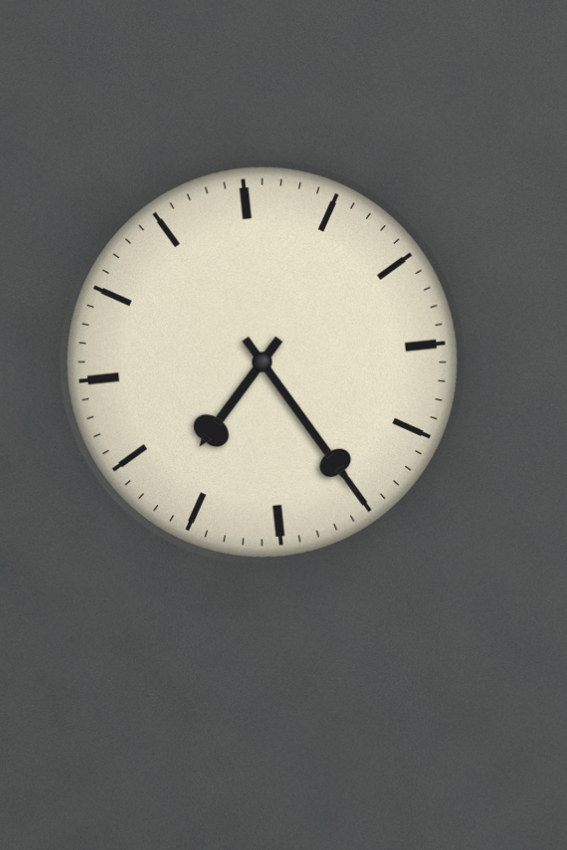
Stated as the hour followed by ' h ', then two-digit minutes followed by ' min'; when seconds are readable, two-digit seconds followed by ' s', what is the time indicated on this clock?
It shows 7 h 25 min
